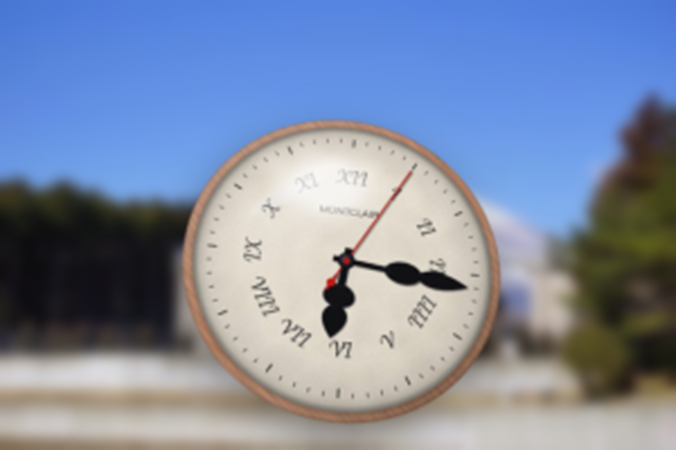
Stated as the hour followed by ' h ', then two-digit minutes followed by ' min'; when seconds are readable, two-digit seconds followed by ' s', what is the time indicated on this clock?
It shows 6 h 16 min 05 s
